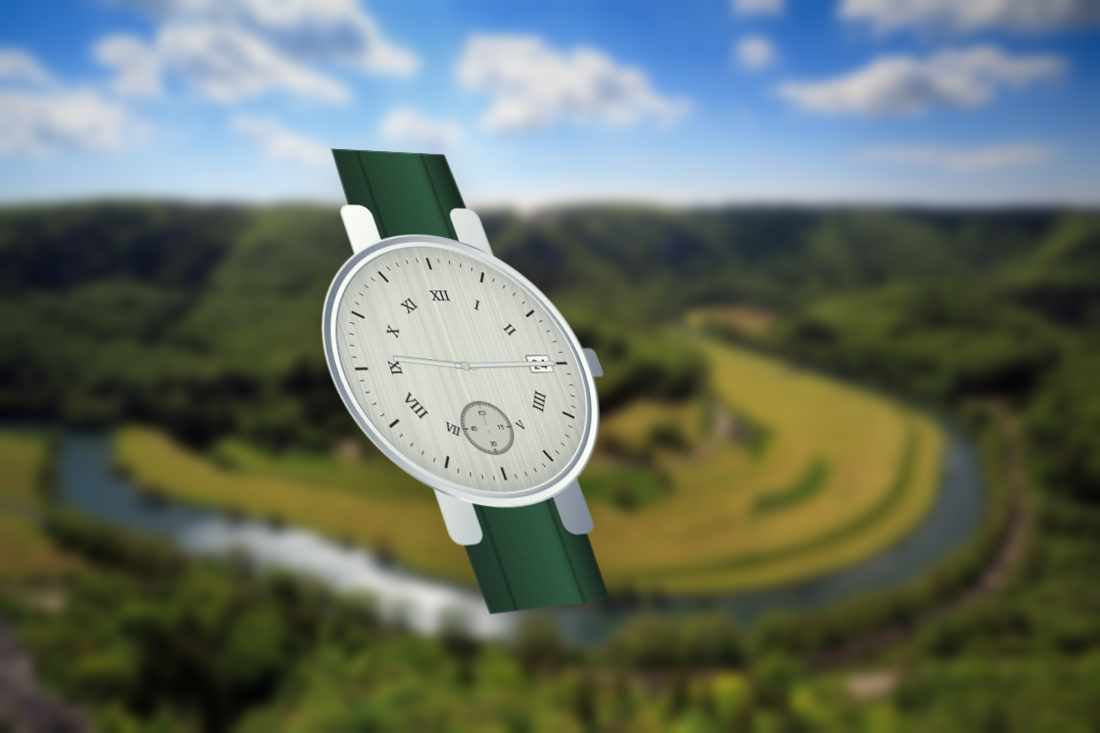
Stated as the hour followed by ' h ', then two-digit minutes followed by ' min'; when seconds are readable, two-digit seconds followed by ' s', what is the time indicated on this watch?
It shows 9 h 15 min
